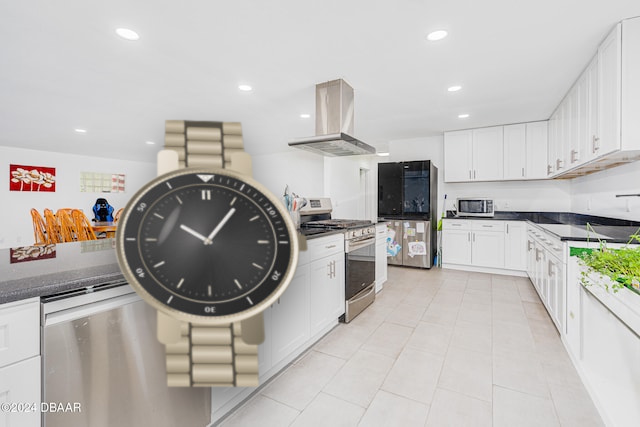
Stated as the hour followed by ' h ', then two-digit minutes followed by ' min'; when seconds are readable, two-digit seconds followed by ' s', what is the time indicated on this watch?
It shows 10 h 06 min
